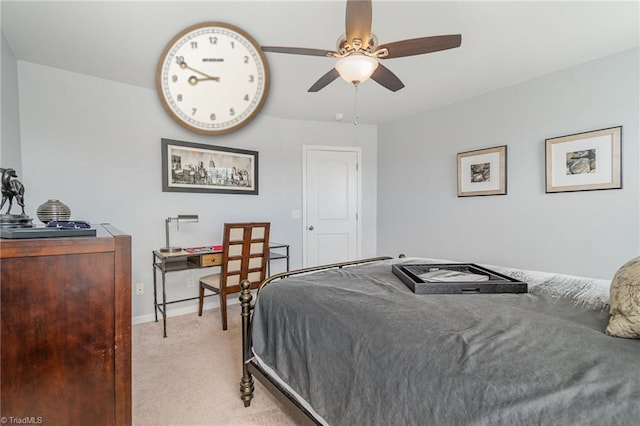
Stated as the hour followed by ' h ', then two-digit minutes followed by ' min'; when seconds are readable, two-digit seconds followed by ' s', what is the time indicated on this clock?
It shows 8 h 49 min
